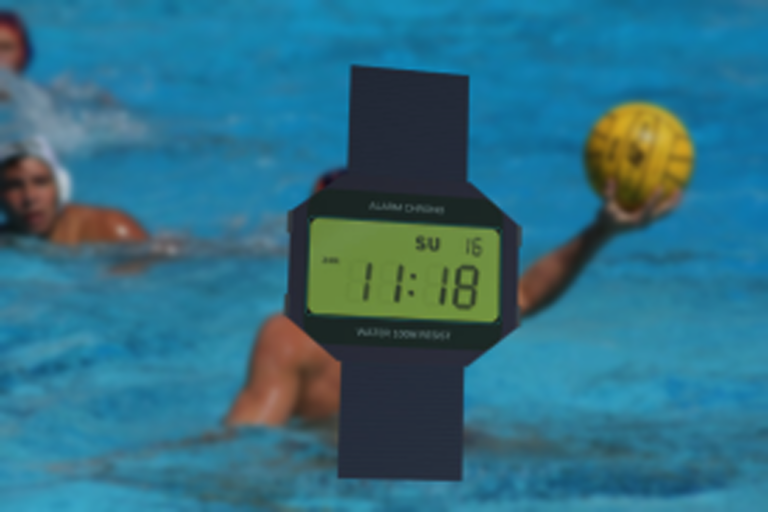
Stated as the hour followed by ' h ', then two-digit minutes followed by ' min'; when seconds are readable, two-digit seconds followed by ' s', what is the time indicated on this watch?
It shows 11 h 18 min
